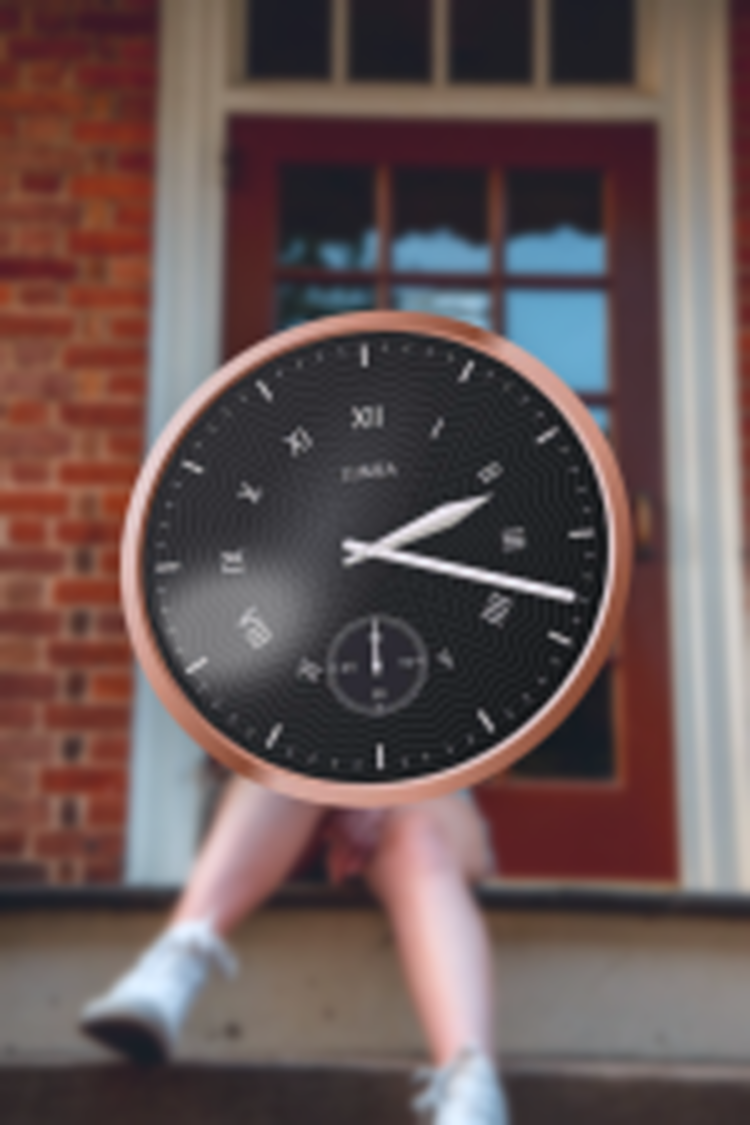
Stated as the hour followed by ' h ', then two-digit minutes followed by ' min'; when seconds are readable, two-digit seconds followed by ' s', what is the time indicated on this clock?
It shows 2 h 18 min
